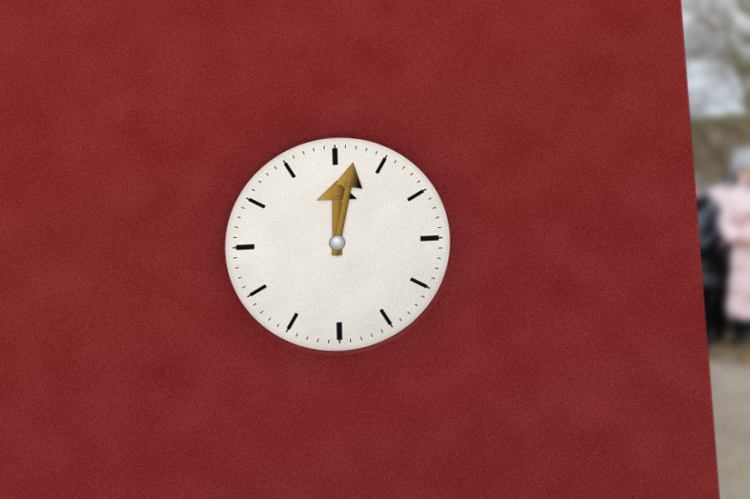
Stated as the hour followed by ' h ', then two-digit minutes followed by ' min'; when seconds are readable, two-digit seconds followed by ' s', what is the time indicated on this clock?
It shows 12 h 02 min
